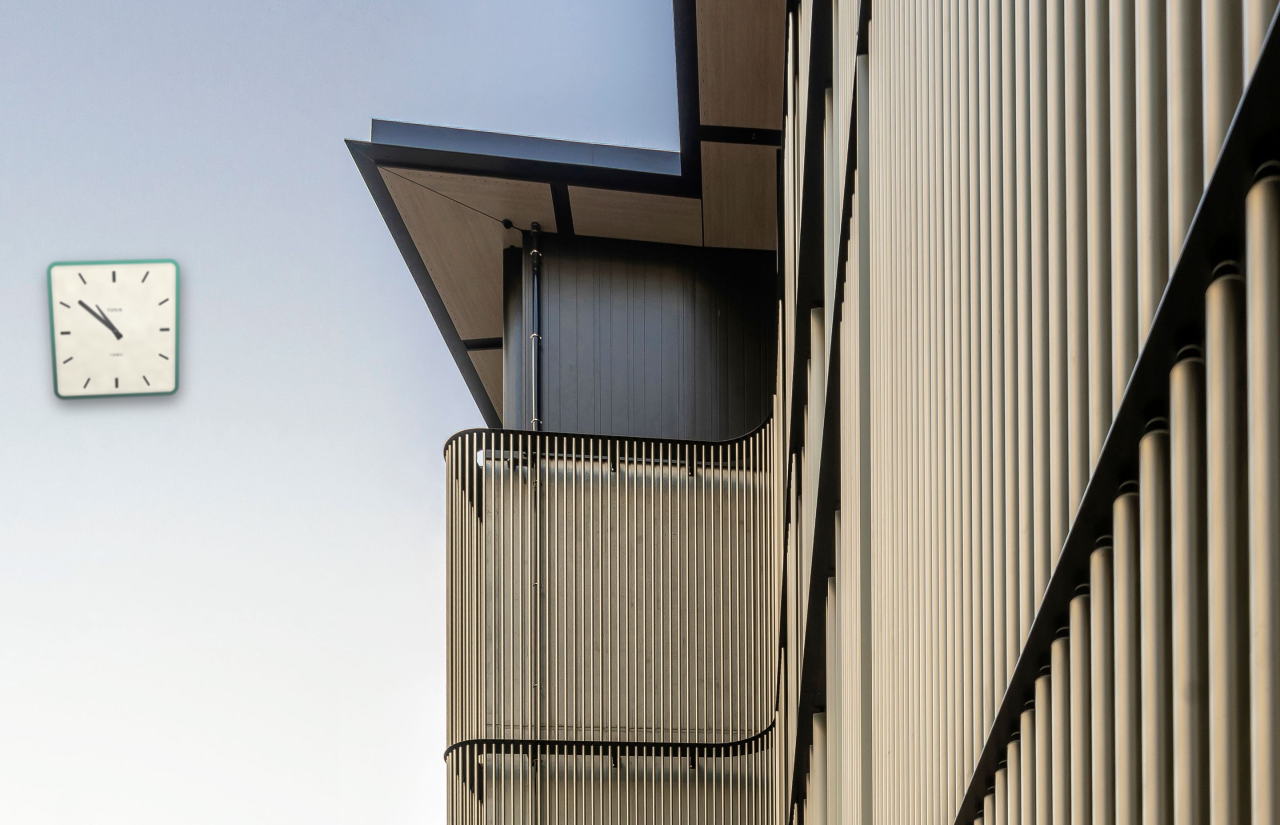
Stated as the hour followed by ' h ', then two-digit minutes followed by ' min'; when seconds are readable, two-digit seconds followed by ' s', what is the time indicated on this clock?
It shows 10 h 52 min
